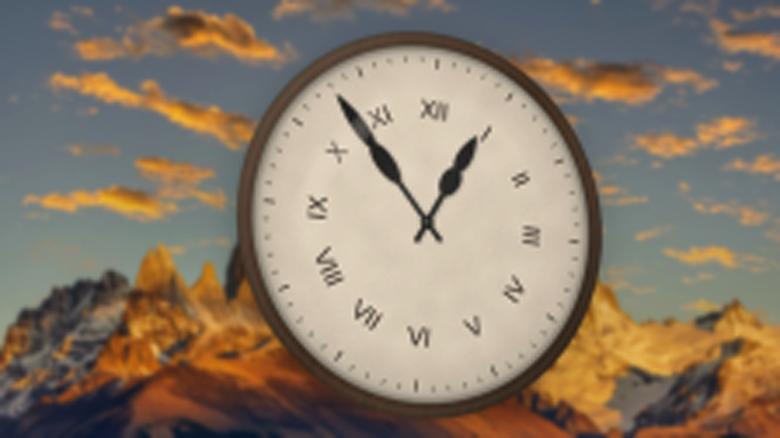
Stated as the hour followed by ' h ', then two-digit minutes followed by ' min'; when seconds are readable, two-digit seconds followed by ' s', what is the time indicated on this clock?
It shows 12 h 53 min
